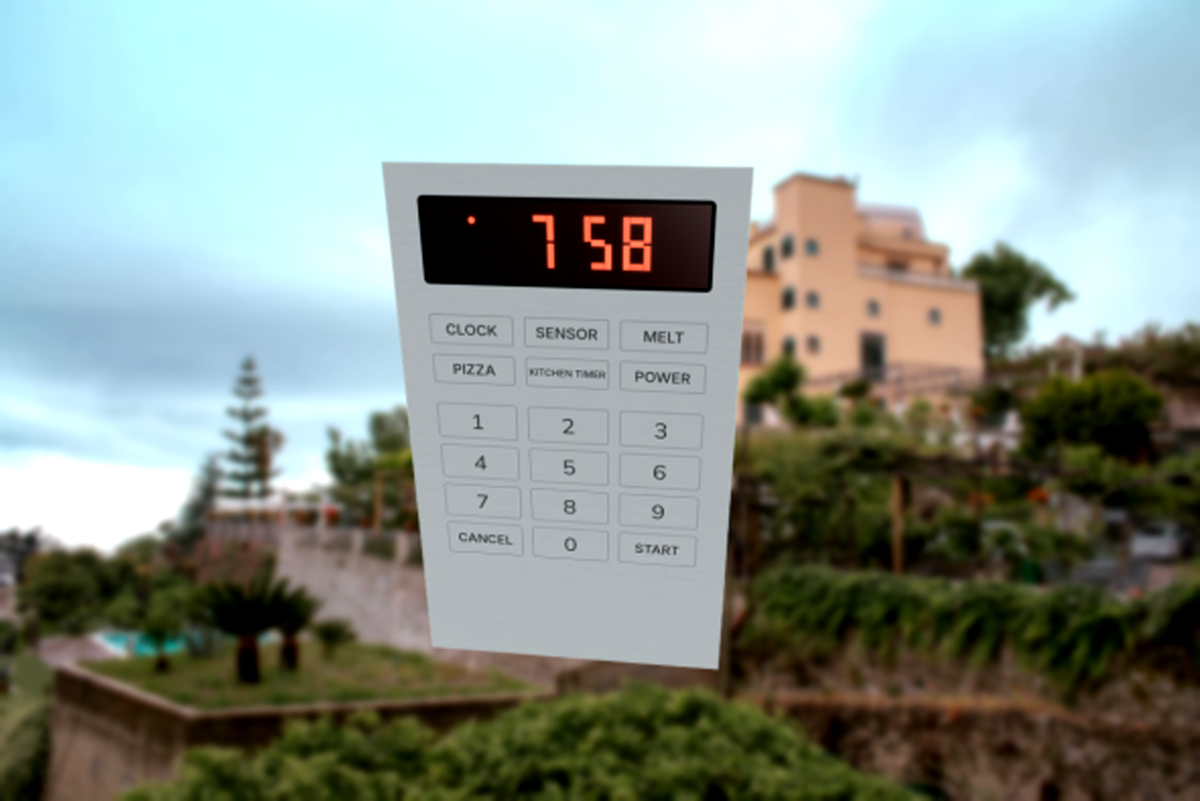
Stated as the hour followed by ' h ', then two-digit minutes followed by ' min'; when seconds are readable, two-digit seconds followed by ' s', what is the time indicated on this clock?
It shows 7 h 58 min
